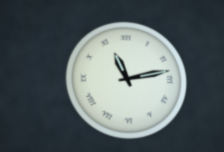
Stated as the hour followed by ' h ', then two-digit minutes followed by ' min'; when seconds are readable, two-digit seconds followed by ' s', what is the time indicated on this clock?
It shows 11 h 13 min
